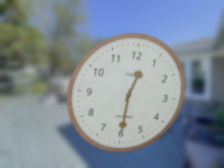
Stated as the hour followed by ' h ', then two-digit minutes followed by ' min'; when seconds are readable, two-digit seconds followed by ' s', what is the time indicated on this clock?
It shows 12 h 30 min
